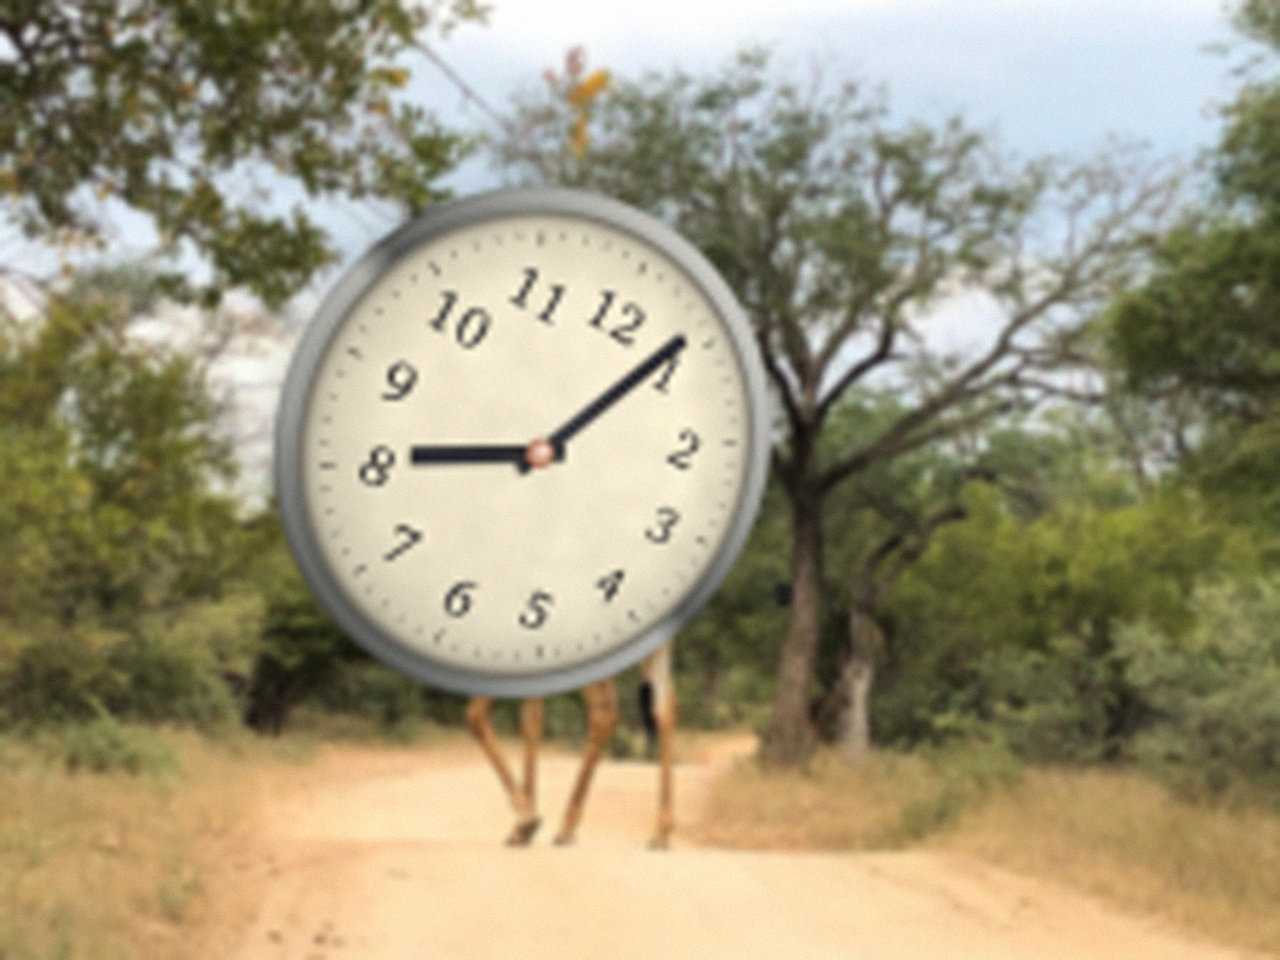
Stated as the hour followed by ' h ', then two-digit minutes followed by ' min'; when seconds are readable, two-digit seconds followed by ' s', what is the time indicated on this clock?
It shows 8 h 04 min
